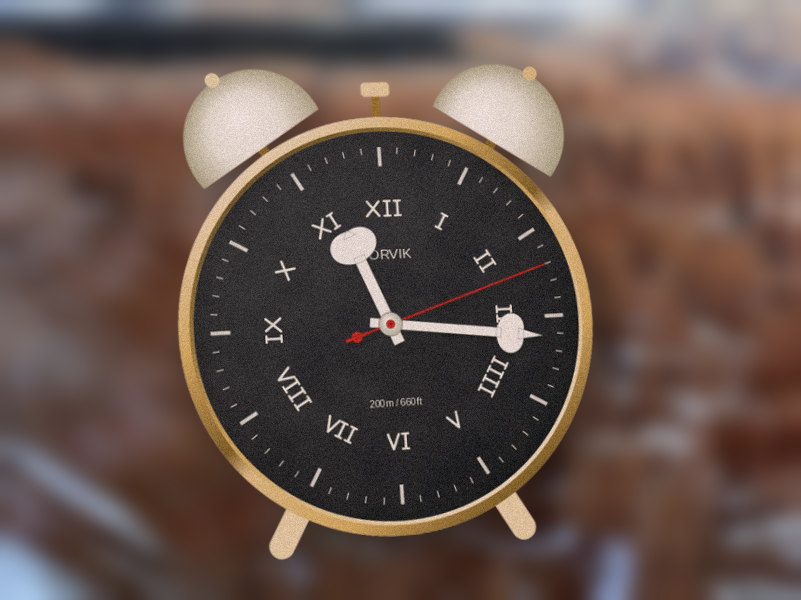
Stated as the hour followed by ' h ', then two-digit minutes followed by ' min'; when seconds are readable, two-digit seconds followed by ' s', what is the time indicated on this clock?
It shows 11 h 16 min 12 s
